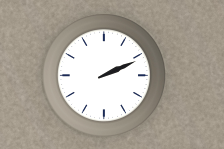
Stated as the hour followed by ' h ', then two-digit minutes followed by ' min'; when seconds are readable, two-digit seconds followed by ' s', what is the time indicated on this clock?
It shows 2 h 11 min
